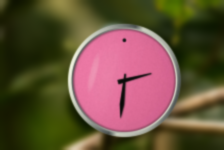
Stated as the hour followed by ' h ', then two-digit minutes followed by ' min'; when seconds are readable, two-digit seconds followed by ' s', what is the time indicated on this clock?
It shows 2 h 31 min
